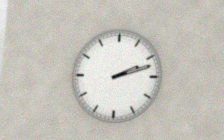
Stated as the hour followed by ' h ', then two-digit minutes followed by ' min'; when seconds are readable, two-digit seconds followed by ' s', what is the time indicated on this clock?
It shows 2 h 12 min
